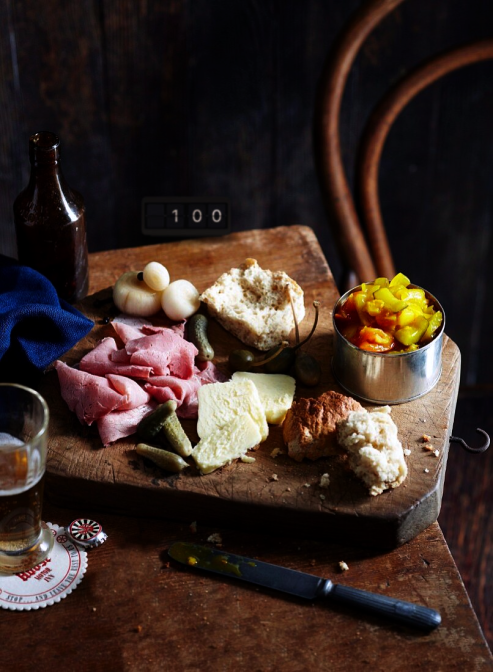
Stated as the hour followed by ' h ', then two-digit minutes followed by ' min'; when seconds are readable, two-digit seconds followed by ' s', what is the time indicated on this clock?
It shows 1 h 00 min
